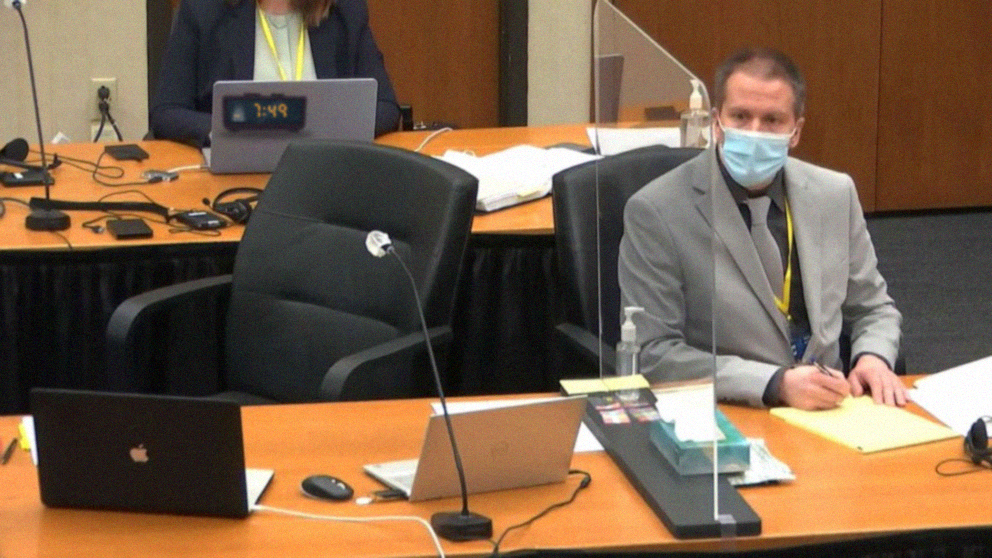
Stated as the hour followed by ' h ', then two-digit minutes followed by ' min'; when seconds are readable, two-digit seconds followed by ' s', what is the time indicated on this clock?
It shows 7 h 49 min
